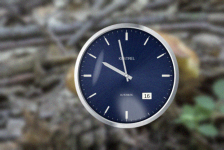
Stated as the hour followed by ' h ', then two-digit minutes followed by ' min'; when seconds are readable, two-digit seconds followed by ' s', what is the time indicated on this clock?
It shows 9 h 58 min
